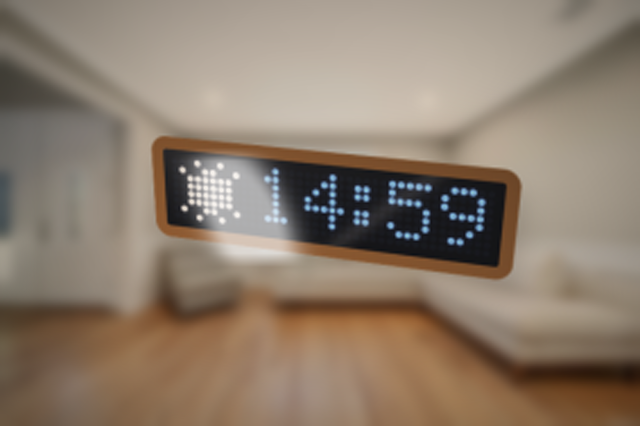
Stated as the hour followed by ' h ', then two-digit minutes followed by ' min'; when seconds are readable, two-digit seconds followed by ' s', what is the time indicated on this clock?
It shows 14 h 59 min
